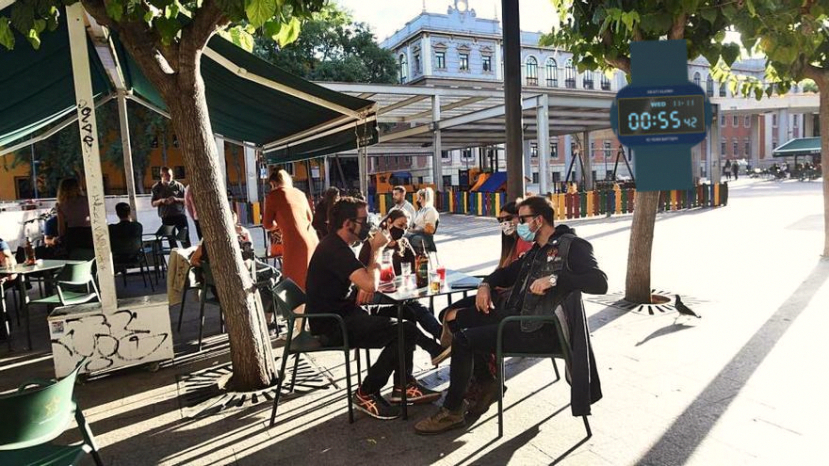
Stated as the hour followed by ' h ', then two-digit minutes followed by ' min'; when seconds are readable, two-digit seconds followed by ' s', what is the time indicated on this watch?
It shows 0 h 55 min 42 s
